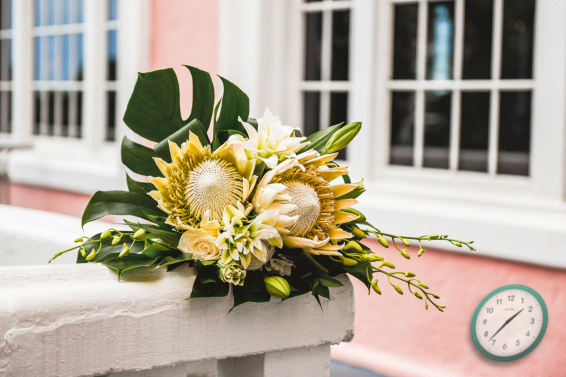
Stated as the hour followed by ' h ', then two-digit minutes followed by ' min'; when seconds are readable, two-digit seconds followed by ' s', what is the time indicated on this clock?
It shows 1 h 37 min
